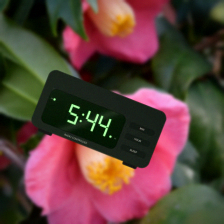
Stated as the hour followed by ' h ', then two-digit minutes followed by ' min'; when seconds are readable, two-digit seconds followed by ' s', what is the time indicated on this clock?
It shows 5 h 44 min
